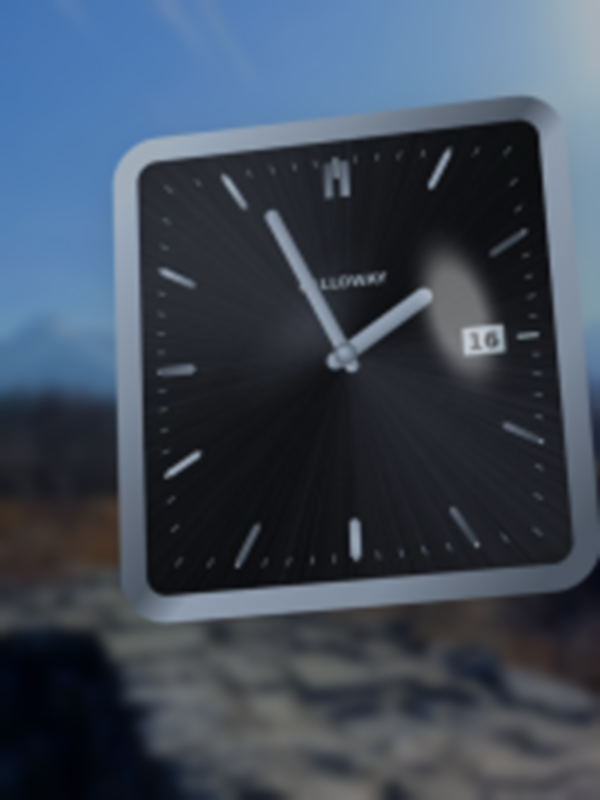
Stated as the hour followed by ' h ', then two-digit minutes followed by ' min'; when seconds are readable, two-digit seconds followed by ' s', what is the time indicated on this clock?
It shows 1 h 56 min
